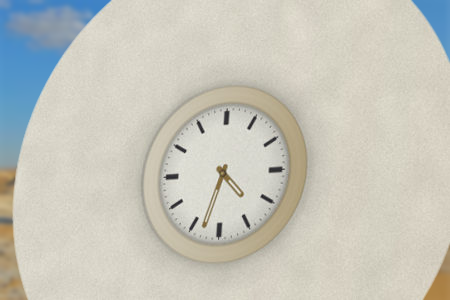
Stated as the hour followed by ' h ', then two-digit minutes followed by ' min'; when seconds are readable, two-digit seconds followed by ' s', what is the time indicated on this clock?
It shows 4 h 33 min
